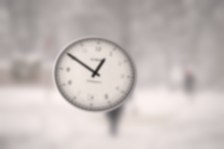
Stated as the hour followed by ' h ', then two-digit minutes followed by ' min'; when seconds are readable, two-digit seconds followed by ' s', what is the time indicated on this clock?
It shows 12 h 50 min
